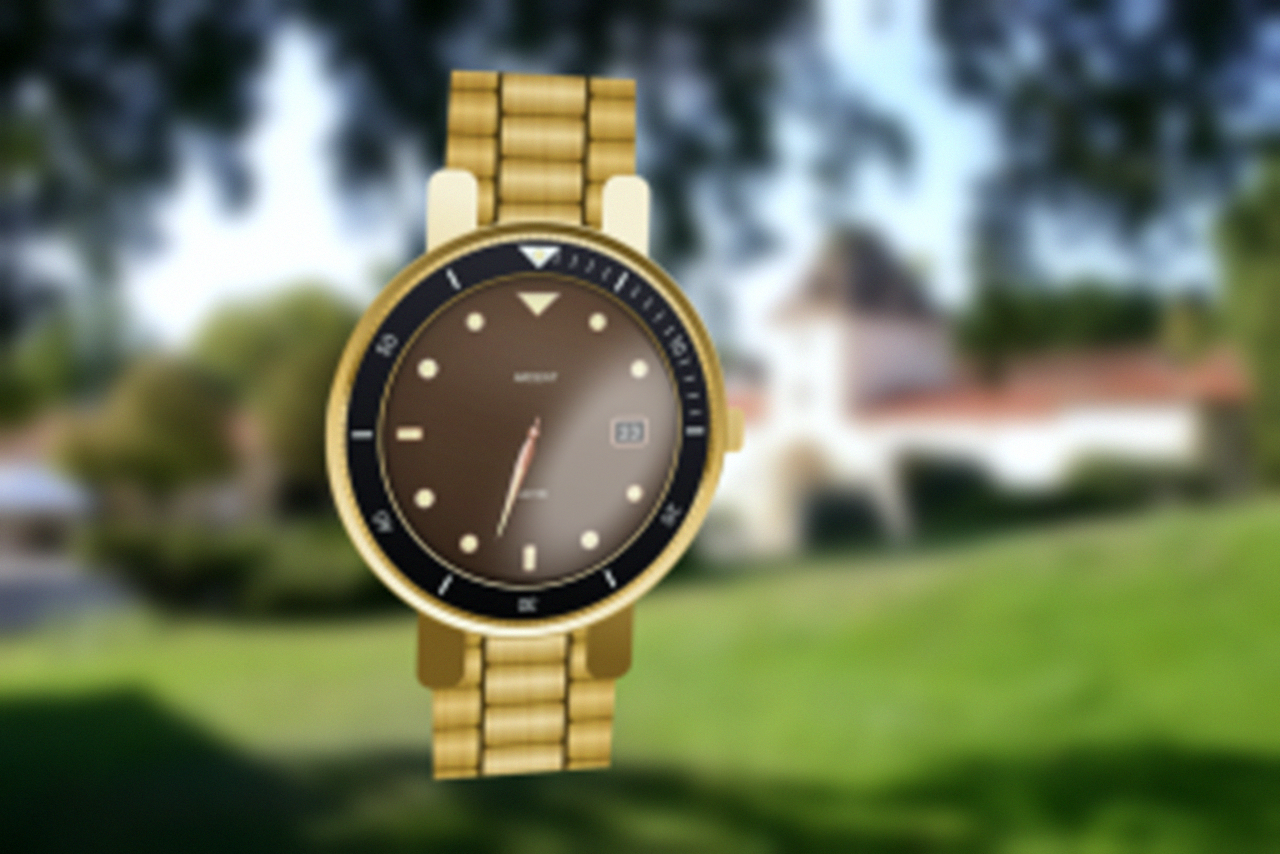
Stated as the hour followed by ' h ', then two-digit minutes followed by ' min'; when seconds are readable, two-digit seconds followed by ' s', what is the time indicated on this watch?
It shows 6 h 33 min
